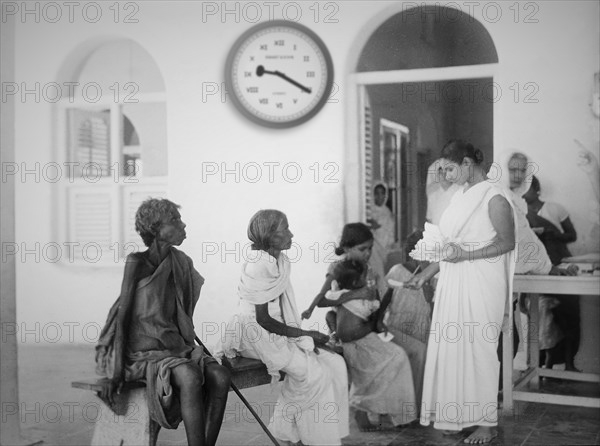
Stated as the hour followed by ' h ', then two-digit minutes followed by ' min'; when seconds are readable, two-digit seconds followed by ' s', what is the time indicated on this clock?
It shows 9 h 20 min
